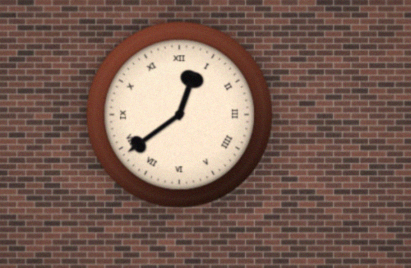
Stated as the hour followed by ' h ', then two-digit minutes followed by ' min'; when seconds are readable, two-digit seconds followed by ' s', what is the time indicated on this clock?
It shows 12 h 39 min
